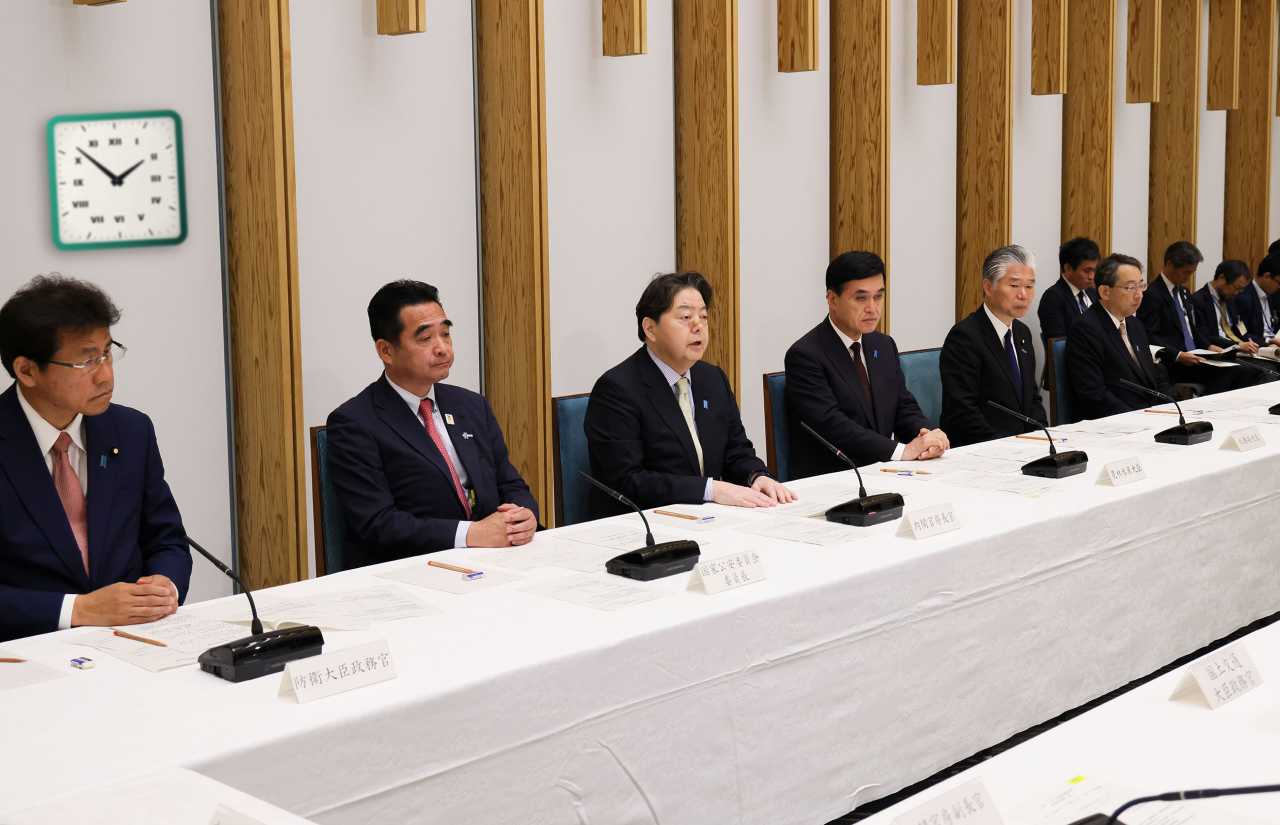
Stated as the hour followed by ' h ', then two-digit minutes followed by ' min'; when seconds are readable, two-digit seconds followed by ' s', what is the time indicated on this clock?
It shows 1 h 52 min
